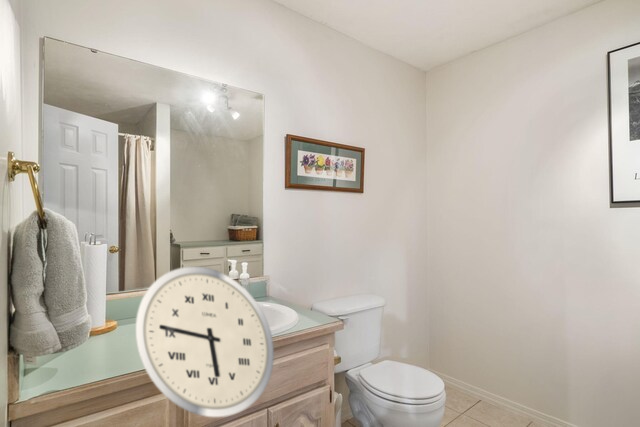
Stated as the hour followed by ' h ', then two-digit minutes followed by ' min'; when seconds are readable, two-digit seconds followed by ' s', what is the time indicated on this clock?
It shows 5 h 46 min
